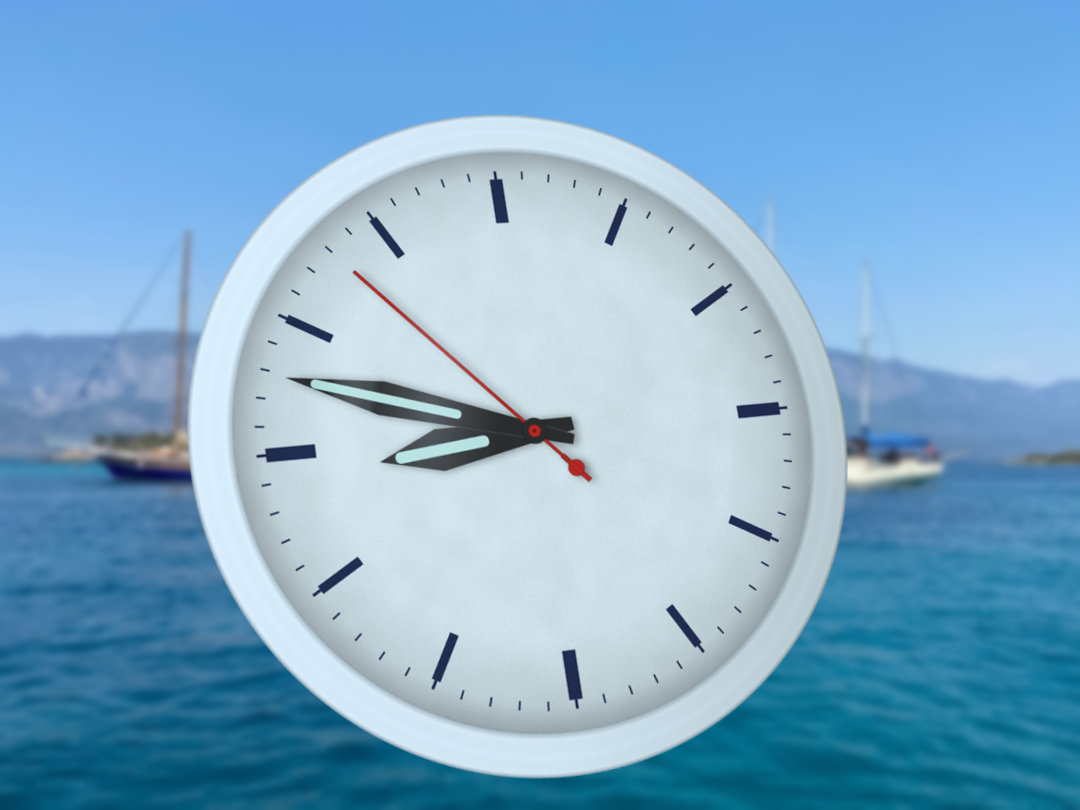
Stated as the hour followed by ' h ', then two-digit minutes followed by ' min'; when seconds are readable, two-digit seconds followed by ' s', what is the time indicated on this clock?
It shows 8 h 47 min 53 s
